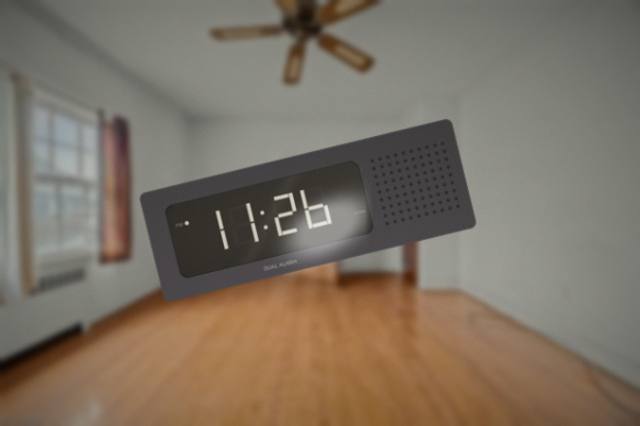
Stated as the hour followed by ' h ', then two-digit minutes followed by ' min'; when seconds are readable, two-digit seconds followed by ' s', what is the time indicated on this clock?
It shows 11 h 26 min
